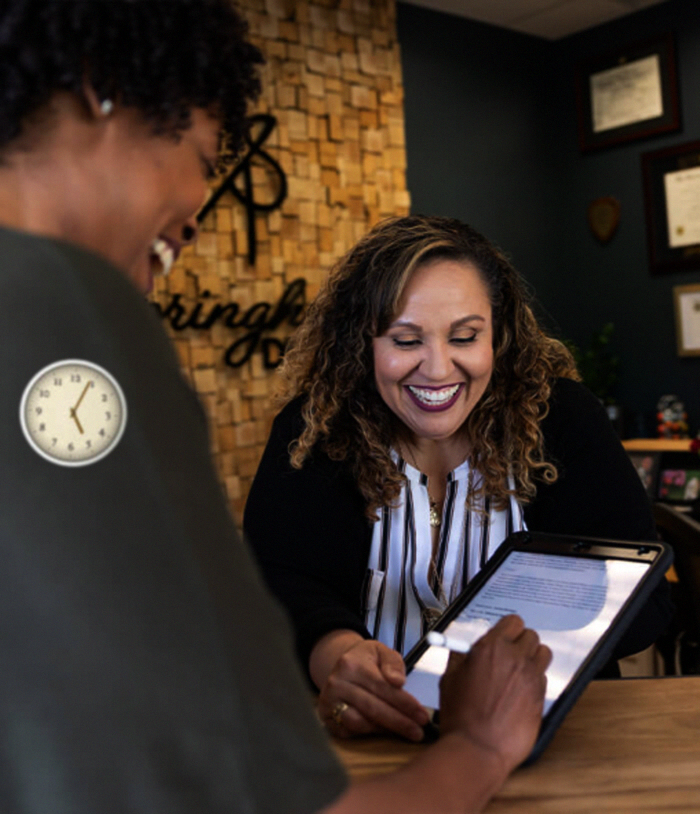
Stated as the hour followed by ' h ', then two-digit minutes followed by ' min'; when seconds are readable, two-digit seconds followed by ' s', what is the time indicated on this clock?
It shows 5 h 04 min
